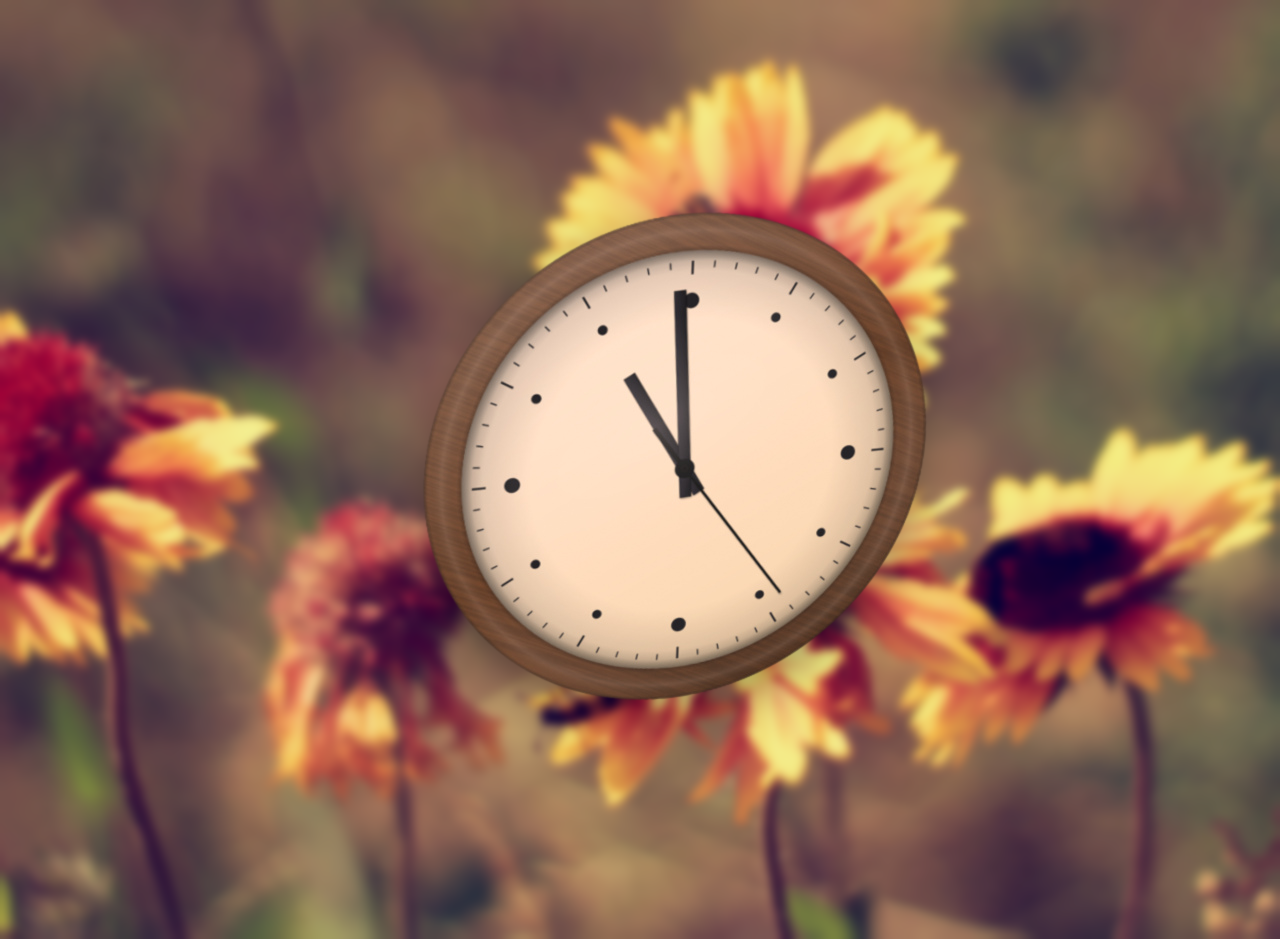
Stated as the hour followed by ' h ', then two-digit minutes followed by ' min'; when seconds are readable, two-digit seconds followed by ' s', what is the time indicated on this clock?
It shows 10 h 59 min 24 s
